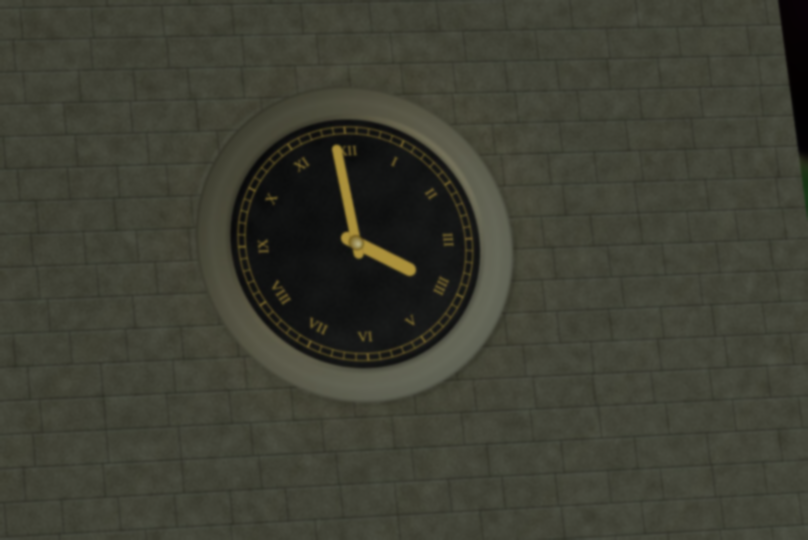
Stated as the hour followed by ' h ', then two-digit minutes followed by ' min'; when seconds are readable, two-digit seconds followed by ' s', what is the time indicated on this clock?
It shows 3 h 59 min
